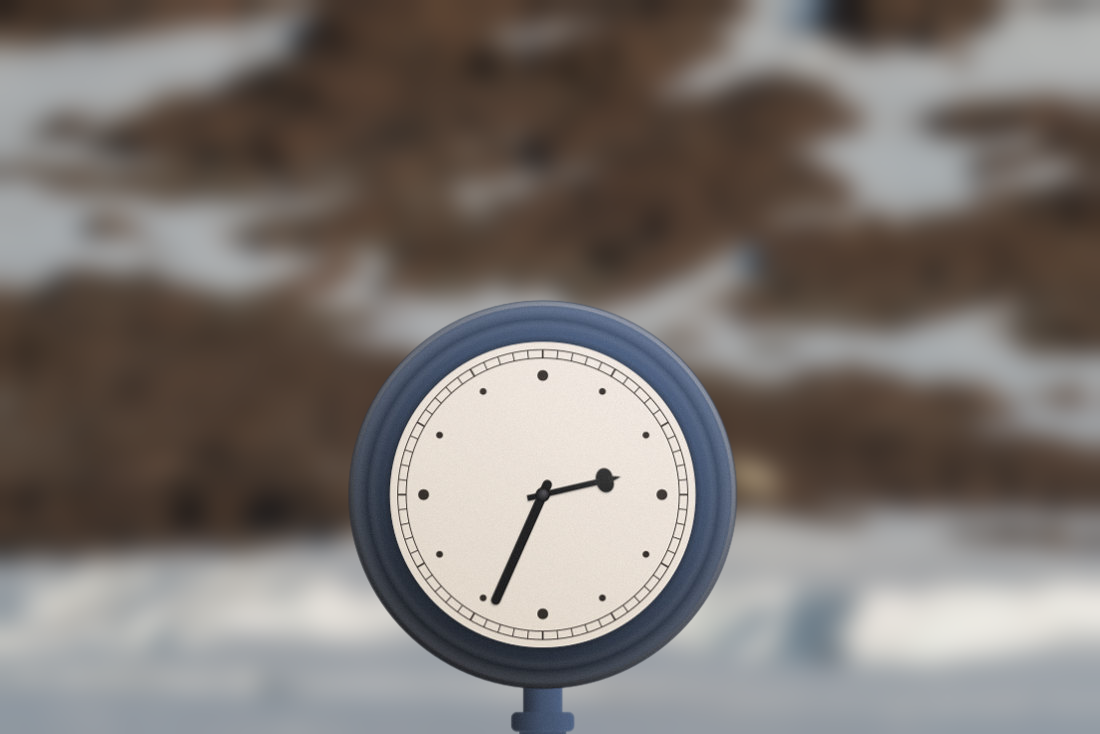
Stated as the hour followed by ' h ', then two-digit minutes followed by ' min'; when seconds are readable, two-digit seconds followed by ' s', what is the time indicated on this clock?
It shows 2 h 34 min
